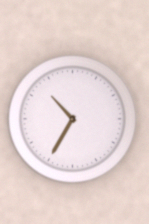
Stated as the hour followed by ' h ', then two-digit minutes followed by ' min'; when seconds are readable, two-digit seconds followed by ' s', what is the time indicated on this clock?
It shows 10 h 35 min
